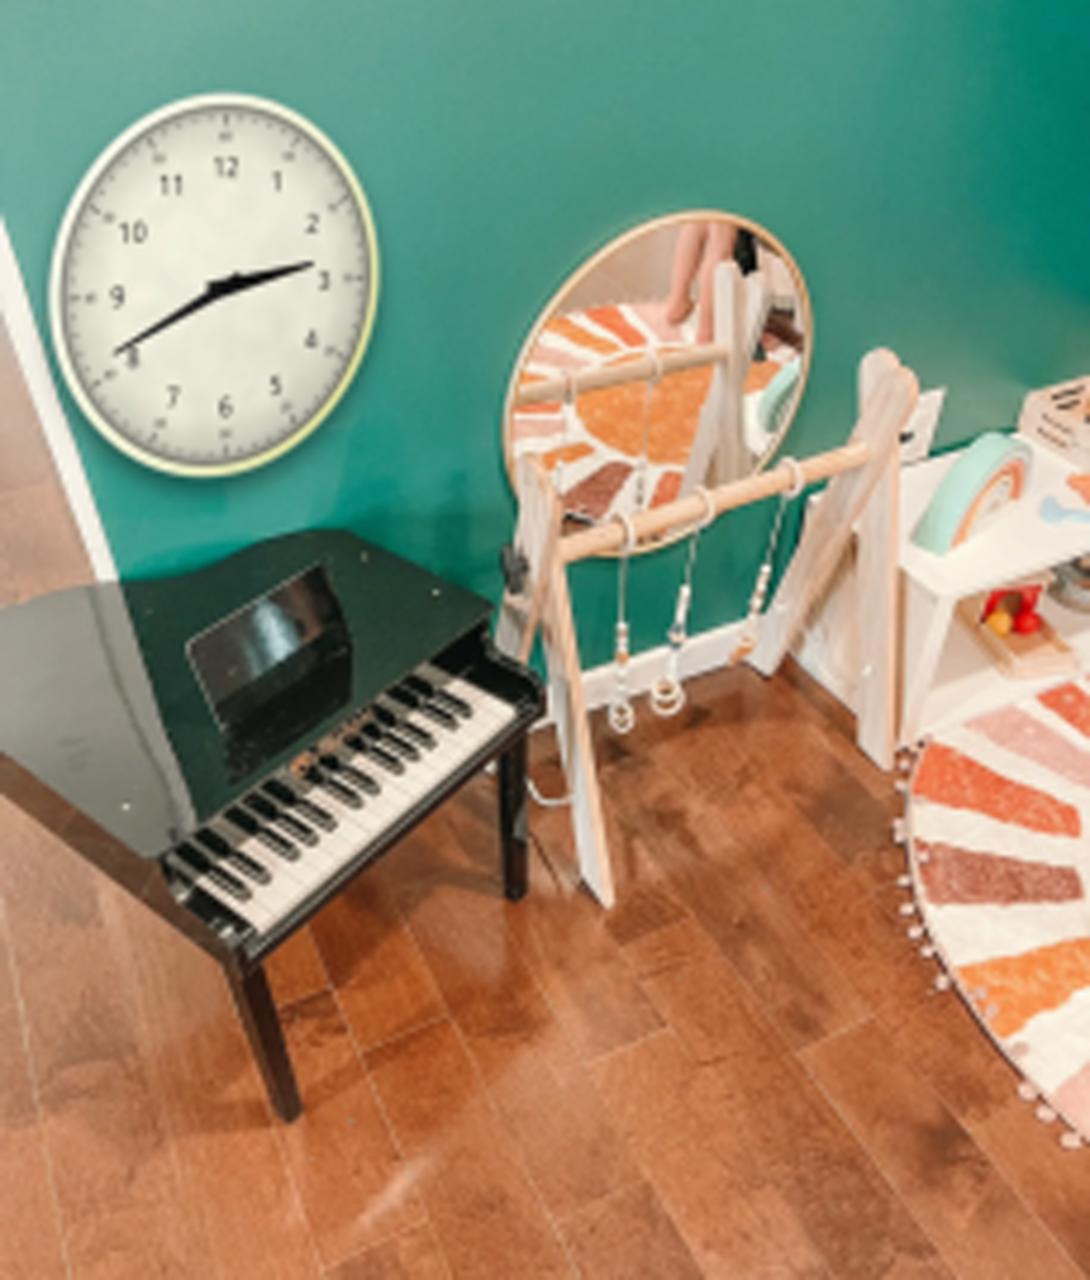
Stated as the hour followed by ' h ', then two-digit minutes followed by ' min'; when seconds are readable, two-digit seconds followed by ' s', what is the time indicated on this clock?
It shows 2 h 41 min
